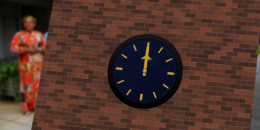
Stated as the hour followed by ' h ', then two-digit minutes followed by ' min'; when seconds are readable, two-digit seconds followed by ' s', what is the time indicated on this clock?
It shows 12 h 00 min
